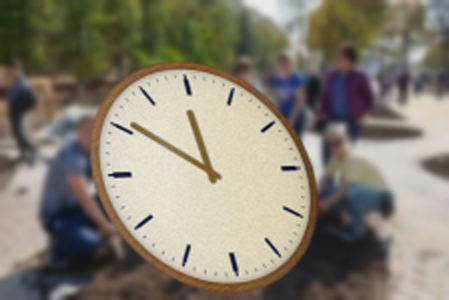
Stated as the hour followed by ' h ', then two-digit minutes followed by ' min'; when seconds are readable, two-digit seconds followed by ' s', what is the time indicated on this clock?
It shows 11 h 51 min
